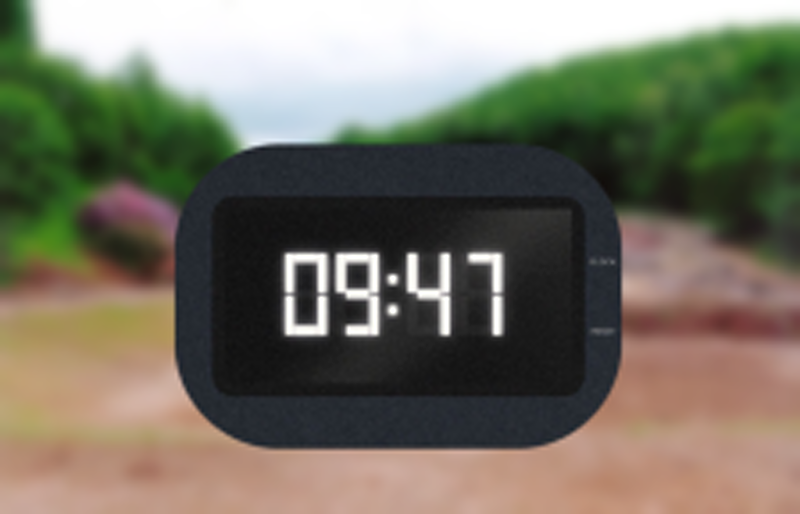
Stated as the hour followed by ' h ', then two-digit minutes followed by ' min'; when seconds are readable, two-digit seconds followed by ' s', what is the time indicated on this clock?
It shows 9 h 47 min
